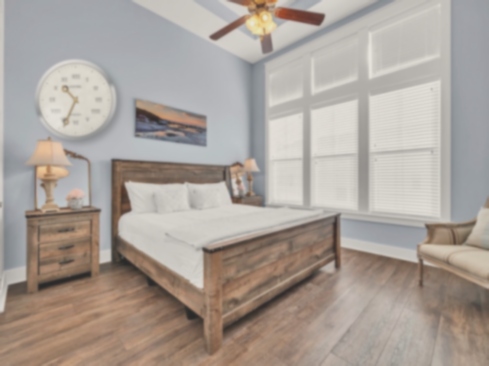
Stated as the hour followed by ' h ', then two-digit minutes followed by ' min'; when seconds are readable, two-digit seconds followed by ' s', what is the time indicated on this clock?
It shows 10 h 34 min
